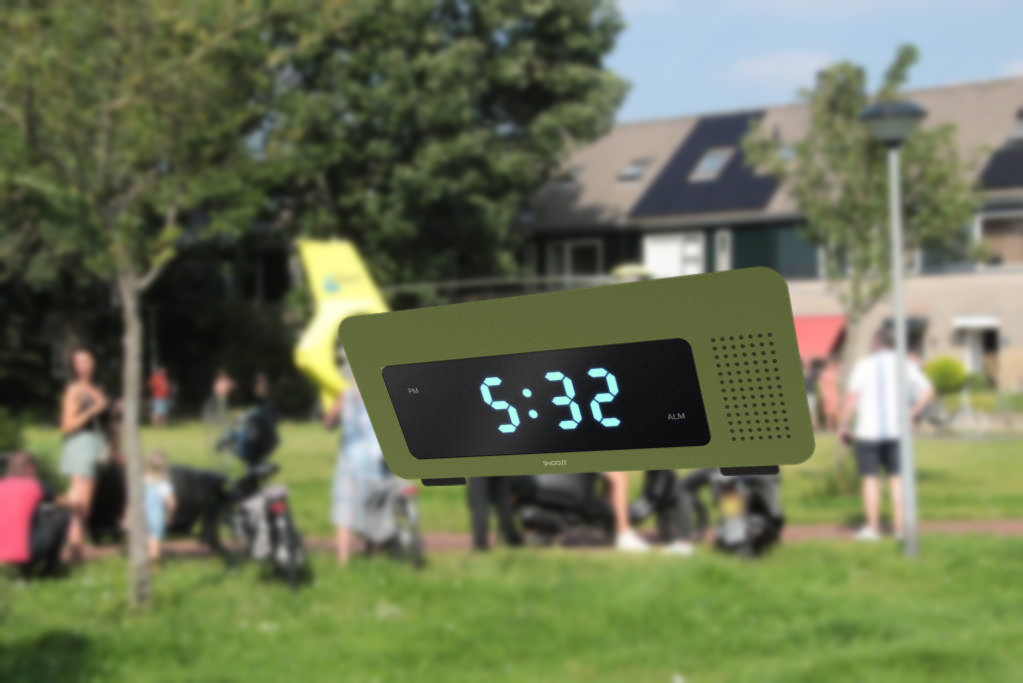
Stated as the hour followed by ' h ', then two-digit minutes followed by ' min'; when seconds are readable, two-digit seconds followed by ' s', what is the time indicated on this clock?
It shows 5 h 32 min
